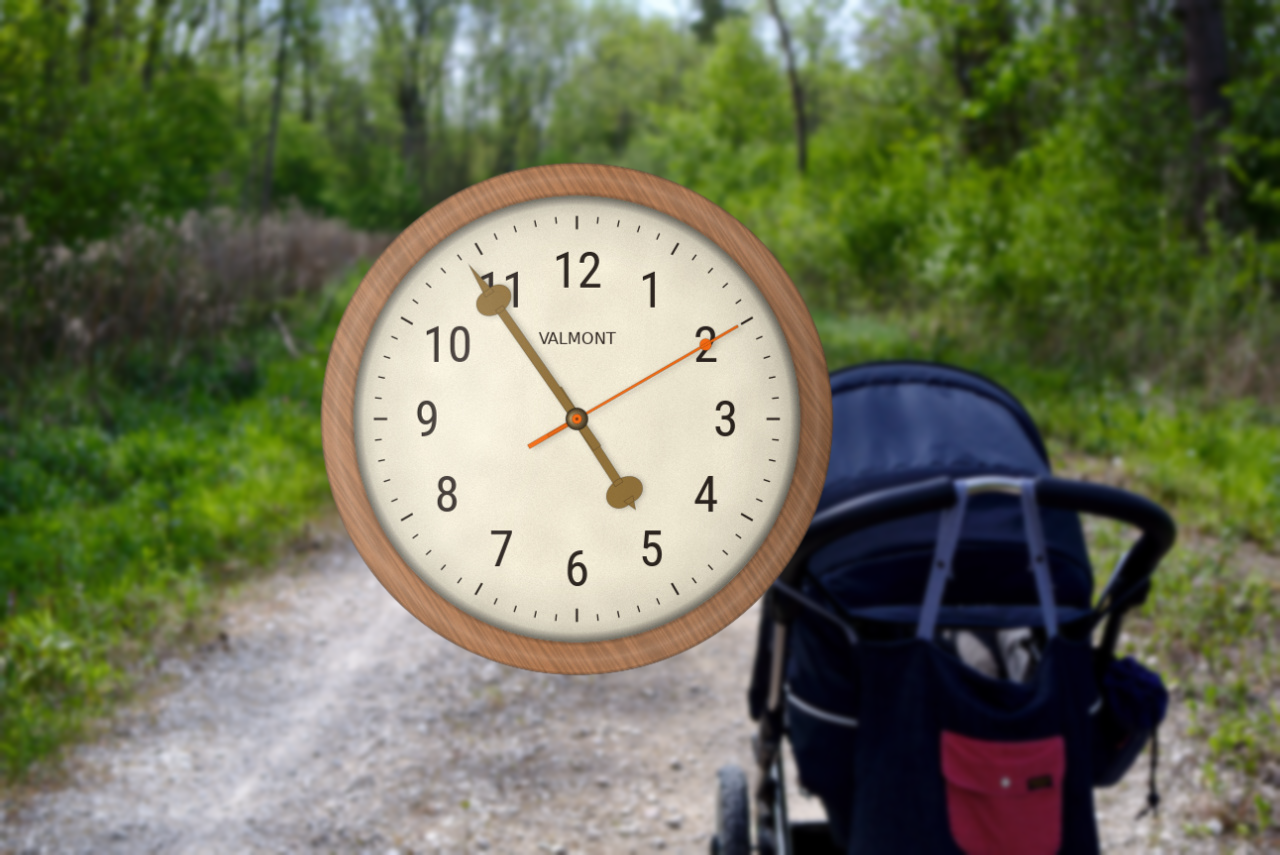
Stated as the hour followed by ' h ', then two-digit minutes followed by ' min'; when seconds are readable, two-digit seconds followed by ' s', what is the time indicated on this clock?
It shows 4 h 54 min 10 s
